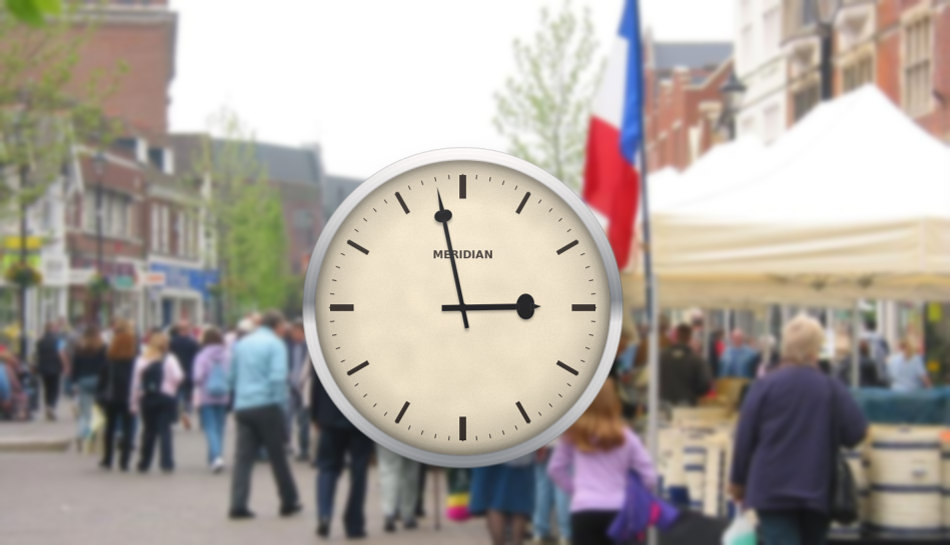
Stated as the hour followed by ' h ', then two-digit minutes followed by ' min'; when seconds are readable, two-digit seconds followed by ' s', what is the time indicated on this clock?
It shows 2 h 58 min
